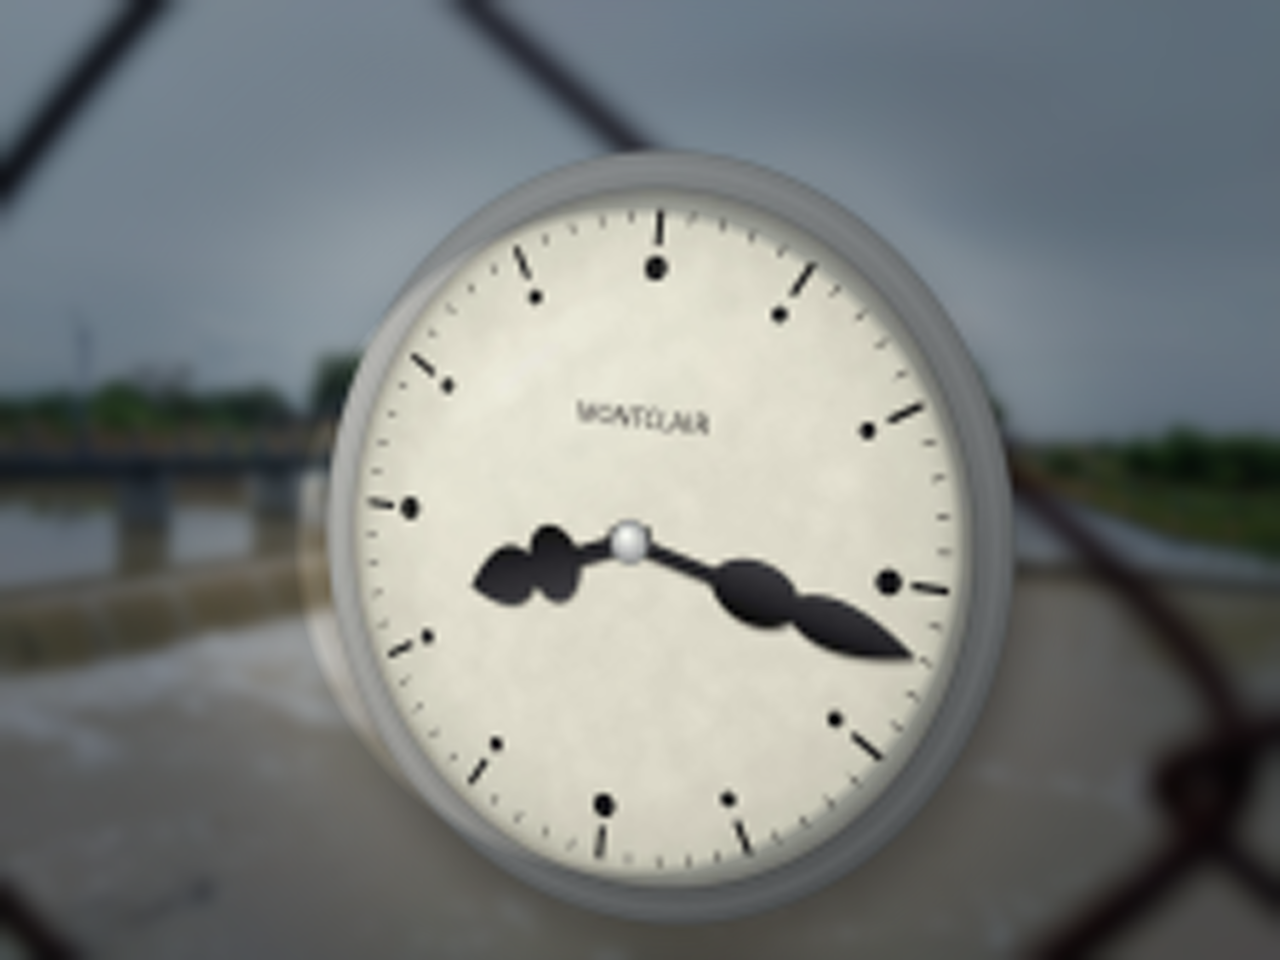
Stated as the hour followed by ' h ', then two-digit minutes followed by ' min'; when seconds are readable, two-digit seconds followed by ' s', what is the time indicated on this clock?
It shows 8 h 17 min
